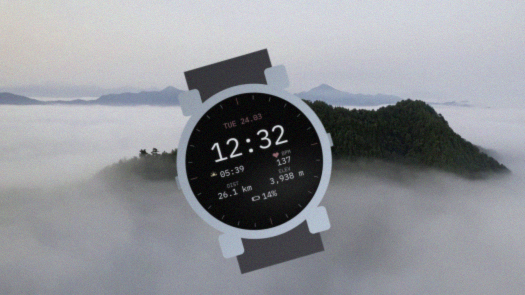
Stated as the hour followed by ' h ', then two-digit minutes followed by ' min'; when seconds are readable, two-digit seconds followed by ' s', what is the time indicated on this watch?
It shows 12 h 32 min
